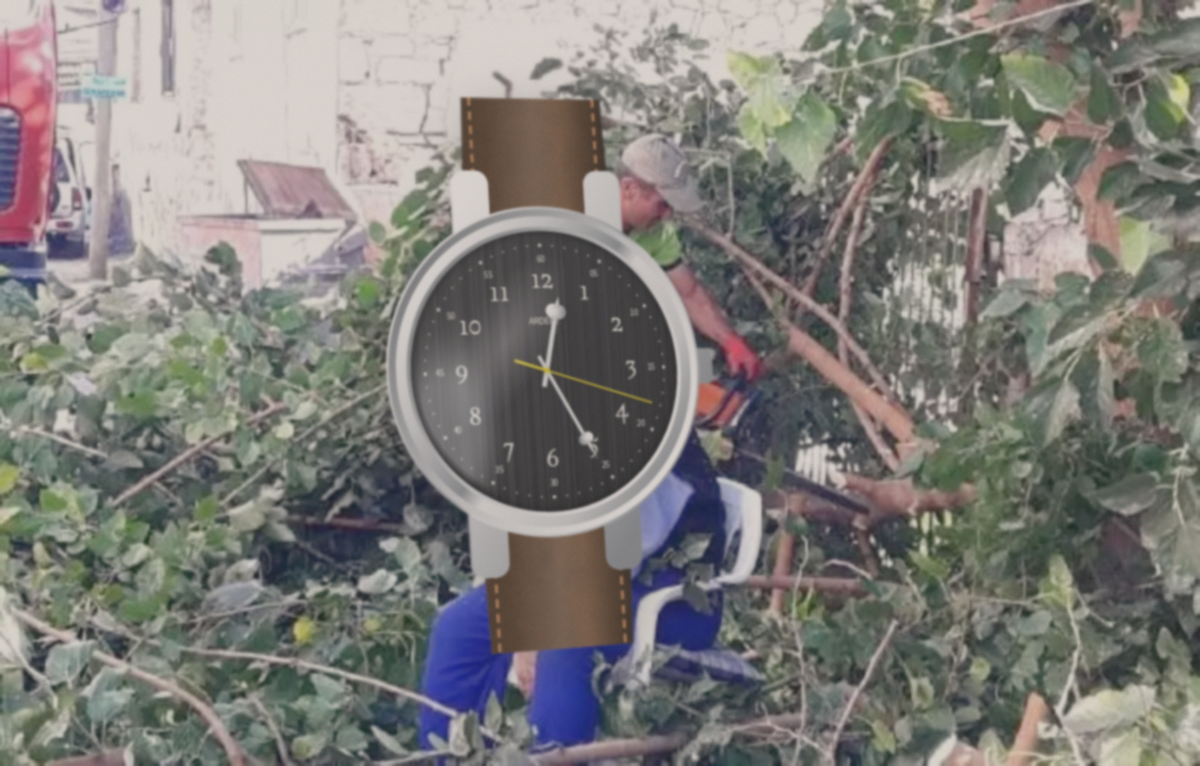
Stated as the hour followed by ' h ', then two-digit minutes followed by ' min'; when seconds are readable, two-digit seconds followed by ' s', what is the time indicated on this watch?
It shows 12 h 25 min 18 s
